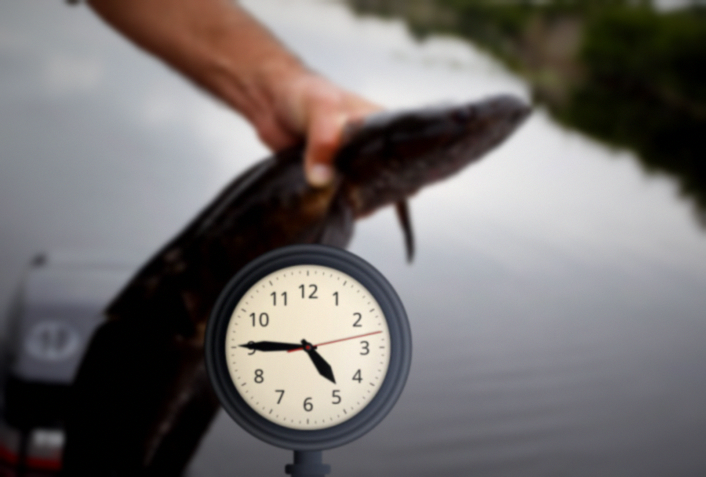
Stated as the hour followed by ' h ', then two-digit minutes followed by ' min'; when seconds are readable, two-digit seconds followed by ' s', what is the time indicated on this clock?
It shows 4 h 45 min 13 s
